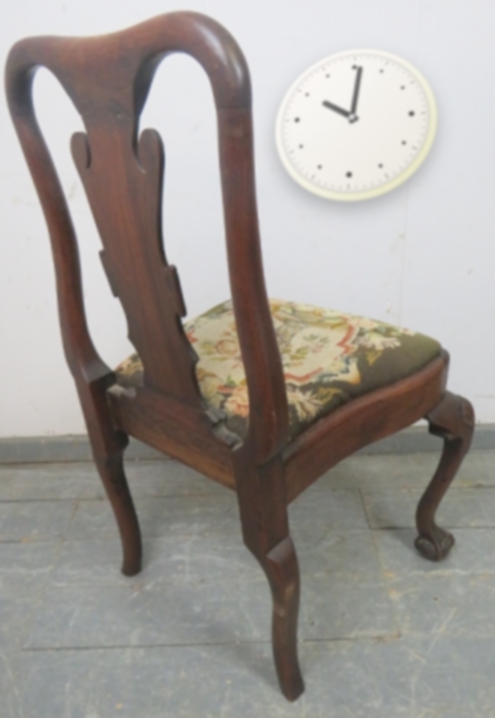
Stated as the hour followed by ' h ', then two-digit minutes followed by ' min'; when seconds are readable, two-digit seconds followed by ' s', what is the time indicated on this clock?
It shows 10 h 01 min
